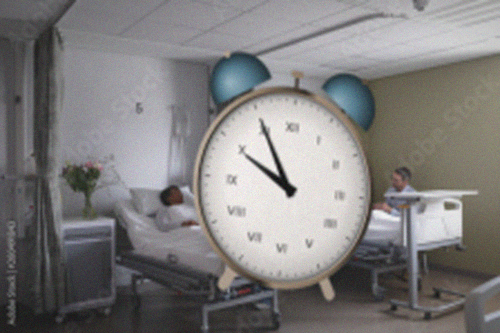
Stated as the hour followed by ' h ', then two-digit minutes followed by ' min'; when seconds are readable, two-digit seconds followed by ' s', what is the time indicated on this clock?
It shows 9 h 55 min
